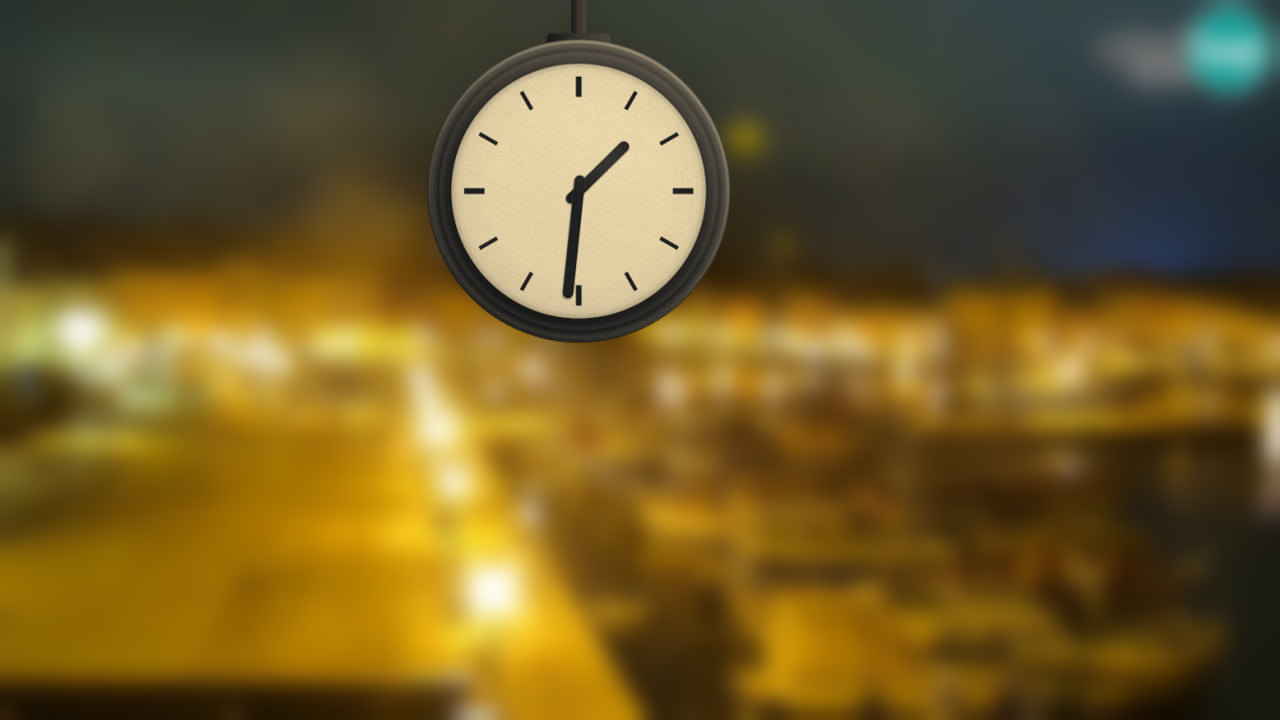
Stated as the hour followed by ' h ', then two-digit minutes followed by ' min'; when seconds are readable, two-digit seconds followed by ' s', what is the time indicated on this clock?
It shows 1 h 31 min
